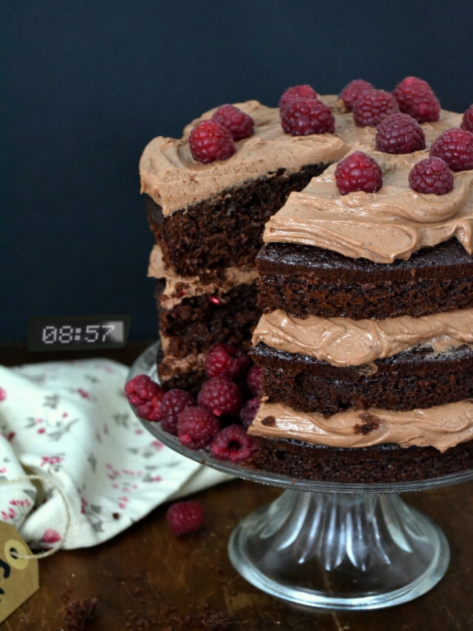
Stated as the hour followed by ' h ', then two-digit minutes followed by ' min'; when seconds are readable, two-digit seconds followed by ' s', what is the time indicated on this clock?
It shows 8 h 57 min
